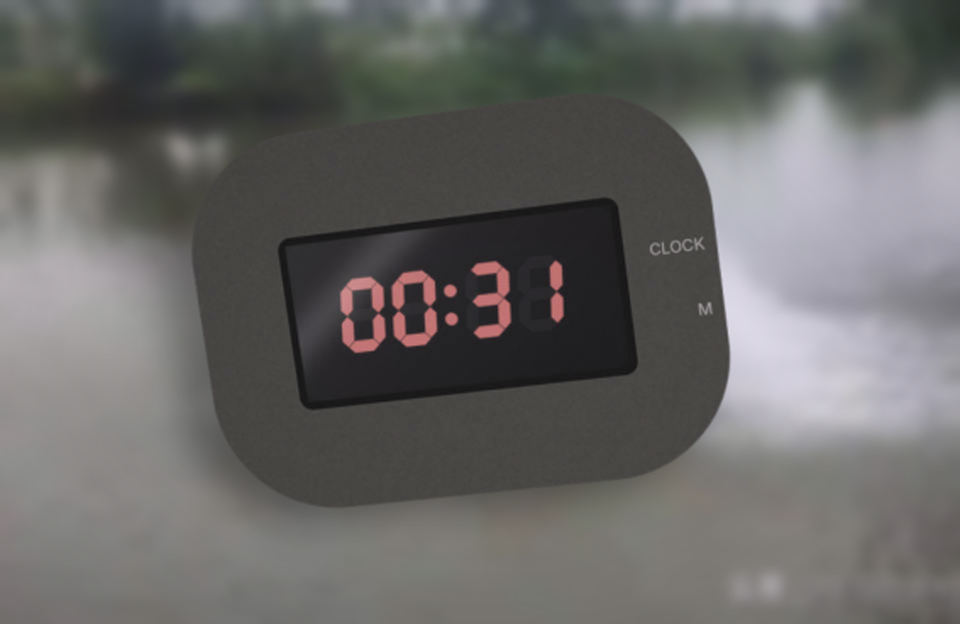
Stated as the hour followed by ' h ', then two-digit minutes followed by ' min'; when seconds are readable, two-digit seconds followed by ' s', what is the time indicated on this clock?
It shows 0 h 31 min
